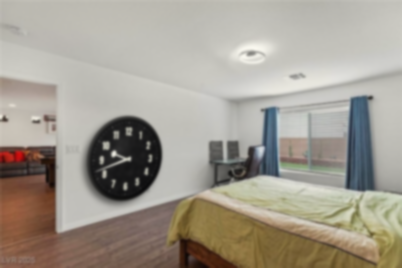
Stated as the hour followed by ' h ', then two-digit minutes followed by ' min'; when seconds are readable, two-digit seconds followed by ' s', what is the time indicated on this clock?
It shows 9 h 42 min
